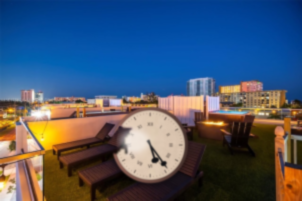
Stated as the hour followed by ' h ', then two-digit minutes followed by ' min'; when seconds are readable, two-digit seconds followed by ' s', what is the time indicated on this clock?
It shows 5 h 24 min
